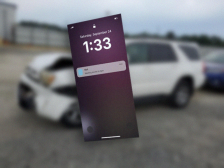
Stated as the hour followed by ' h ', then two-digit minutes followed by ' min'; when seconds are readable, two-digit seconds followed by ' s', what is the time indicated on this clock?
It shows 1 h 33 min
